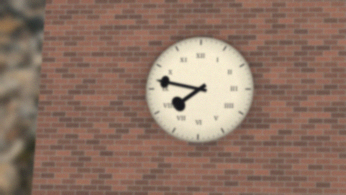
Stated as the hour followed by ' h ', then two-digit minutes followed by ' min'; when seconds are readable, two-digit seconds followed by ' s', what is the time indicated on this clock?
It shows 7 h 47 min
